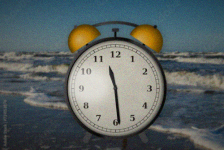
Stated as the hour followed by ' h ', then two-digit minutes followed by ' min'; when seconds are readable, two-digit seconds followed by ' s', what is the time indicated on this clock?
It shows 11 h 29 min
